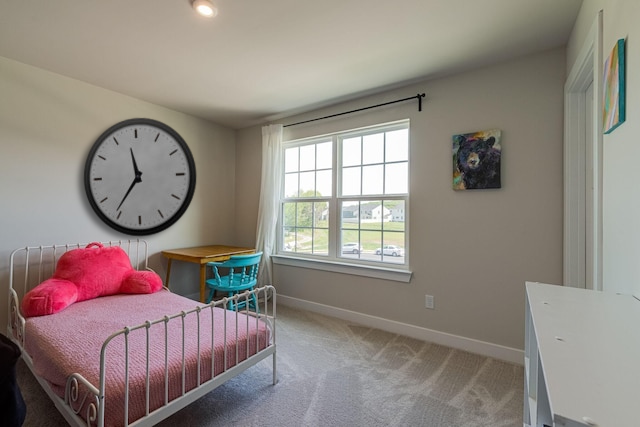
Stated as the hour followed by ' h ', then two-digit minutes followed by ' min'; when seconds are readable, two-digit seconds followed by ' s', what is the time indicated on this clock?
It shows 11 h 36 min
